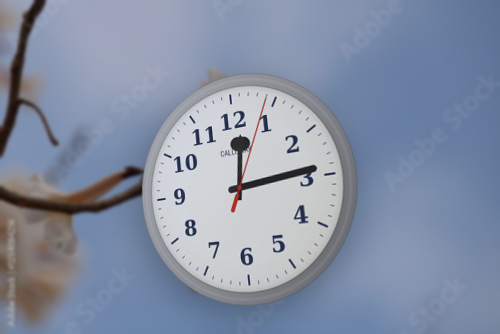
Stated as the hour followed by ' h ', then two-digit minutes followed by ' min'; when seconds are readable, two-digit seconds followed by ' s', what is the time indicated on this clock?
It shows 12 h 14 min 04 s
